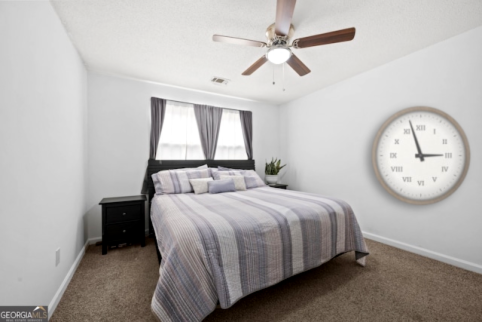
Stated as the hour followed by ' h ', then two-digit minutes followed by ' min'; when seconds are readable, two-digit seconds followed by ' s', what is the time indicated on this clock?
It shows 2 h 57 min
